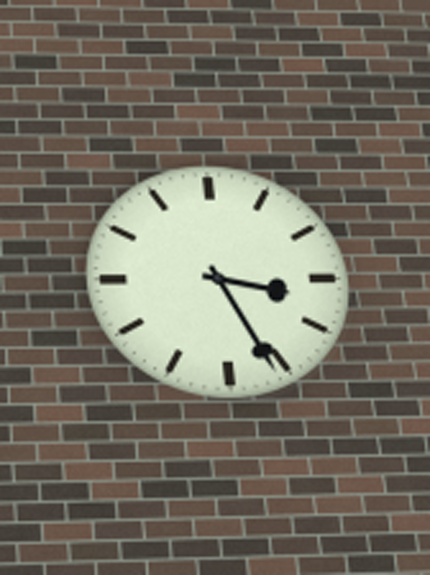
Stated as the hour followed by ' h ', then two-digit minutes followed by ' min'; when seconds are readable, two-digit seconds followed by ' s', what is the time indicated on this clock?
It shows 3 h 26 min
